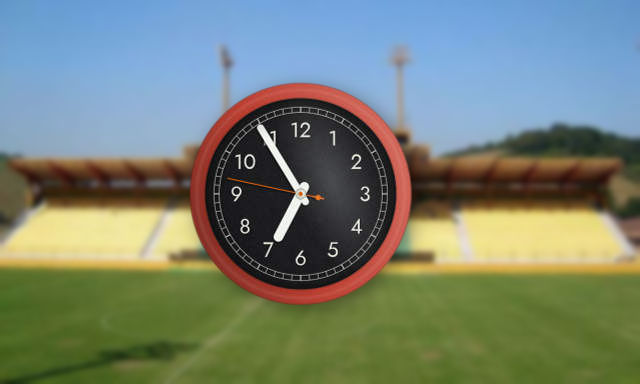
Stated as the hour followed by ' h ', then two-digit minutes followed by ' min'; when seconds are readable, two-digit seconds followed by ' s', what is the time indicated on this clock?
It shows 6 h 54 min 47 s
